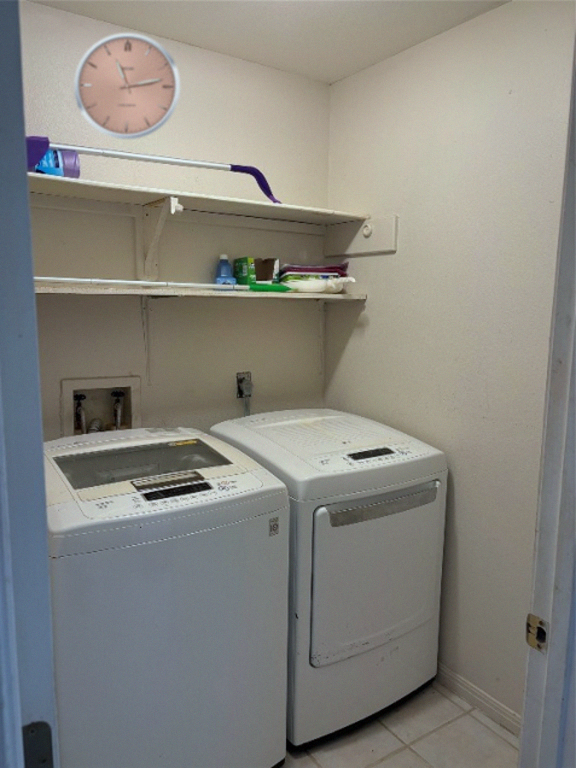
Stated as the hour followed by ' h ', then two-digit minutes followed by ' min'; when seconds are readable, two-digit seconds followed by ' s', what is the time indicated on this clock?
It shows 11 h 13 min
